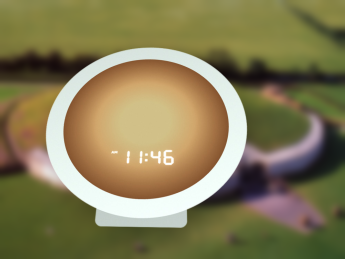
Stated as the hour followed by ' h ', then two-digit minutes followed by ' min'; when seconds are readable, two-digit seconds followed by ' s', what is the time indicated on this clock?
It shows 11 h 46 min
